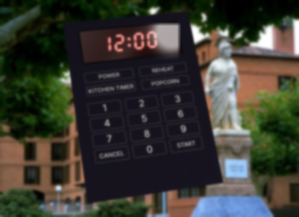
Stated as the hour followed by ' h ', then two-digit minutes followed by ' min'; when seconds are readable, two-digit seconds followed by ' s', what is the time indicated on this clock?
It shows 12 h 00 min
